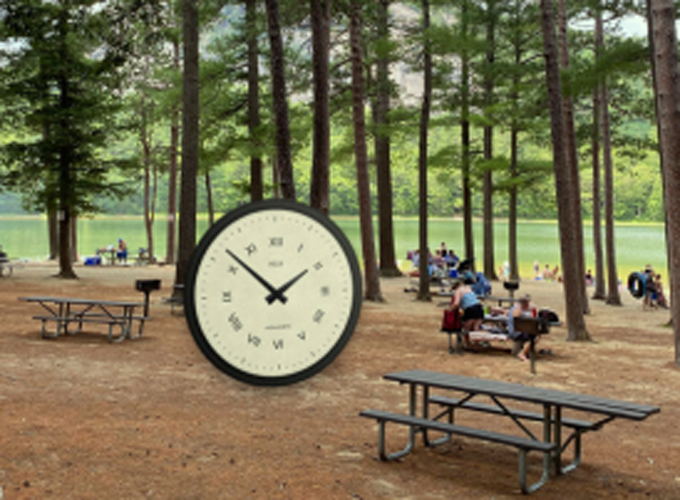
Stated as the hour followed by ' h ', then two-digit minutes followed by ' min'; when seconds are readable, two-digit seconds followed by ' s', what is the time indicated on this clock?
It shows 1 h 52 min
